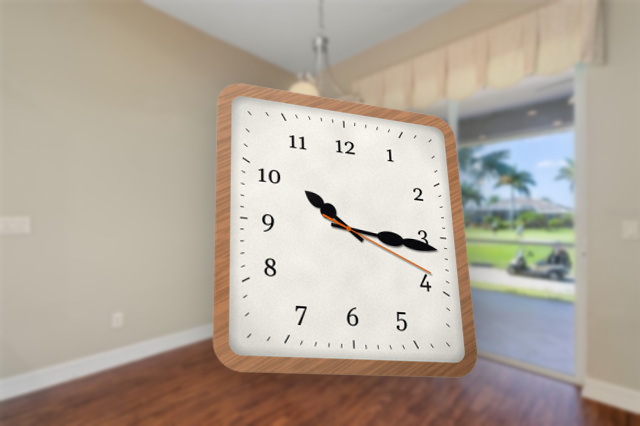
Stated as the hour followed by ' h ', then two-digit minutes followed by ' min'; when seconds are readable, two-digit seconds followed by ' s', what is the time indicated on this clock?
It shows 10 h 16 min 19 s
